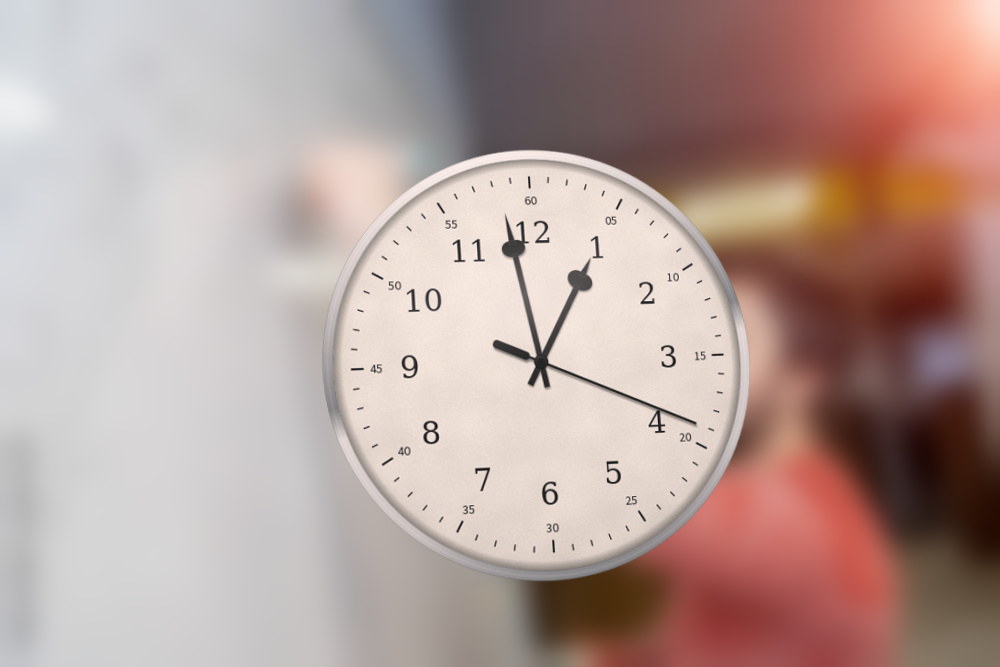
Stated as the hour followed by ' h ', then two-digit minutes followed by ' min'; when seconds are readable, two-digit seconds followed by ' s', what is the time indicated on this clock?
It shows 12 h 58 min 19 s
